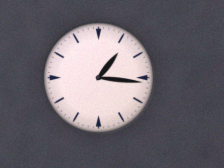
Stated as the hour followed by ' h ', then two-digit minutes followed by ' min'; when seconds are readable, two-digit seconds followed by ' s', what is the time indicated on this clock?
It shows 1 h 16 min
